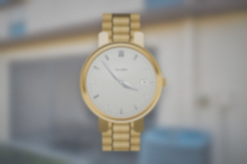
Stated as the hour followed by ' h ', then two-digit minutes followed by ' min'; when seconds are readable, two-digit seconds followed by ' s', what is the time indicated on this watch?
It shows 3 h 53 min
